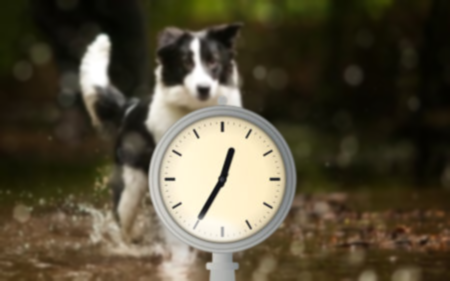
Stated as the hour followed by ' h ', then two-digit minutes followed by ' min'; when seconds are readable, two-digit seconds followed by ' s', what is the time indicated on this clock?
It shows 12 h 35 min
